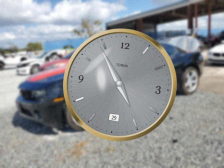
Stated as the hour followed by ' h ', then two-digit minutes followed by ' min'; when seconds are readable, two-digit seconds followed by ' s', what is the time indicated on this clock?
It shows 4 h 54 min
